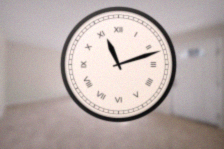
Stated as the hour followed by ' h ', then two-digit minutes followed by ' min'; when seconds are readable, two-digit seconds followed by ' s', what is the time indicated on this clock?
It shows 11 h 12 min
